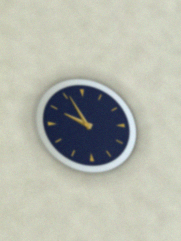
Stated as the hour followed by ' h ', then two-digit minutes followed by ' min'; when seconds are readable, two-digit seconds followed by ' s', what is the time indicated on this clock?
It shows 9 h 56 min
